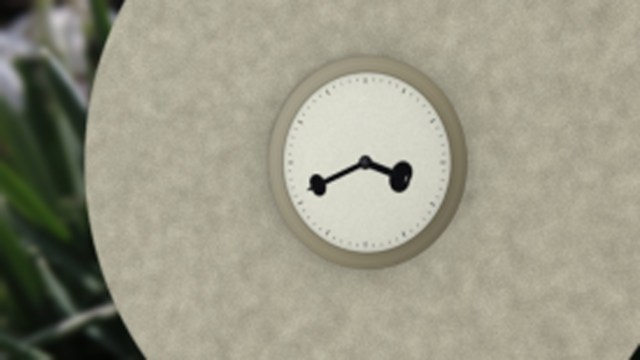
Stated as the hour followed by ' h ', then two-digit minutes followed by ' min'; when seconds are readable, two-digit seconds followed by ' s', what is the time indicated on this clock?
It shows 3 h 41 min
